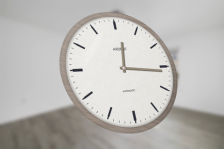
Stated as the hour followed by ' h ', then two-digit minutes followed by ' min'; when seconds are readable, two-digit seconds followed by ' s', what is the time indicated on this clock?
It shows 12 h 16 min
